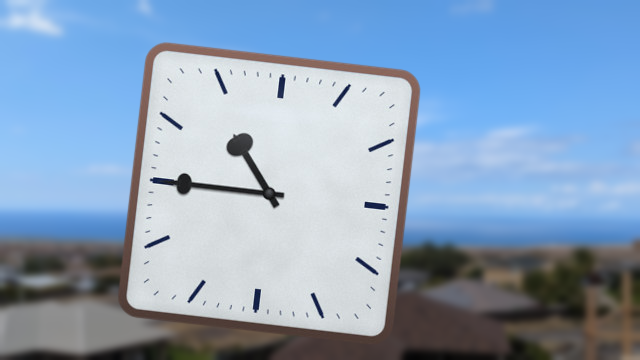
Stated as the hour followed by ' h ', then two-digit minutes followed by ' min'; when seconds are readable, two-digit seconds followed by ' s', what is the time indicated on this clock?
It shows 10 h 45 min
